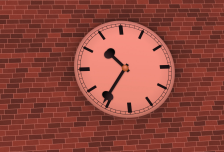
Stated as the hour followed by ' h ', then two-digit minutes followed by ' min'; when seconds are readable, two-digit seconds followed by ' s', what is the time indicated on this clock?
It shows 10 h 36 min
